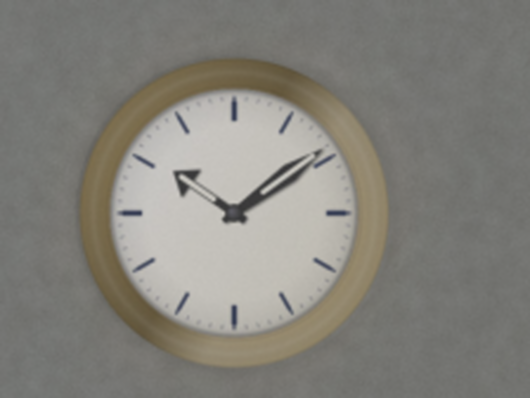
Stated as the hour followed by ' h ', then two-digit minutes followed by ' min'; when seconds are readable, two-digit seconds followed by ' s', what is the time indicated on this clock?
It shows 10 h 09 min
